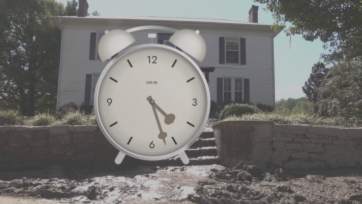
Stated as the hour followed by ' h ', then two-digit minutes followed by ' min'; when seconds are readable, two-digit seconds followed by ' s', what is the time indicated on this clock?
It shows 4 h 27 min
